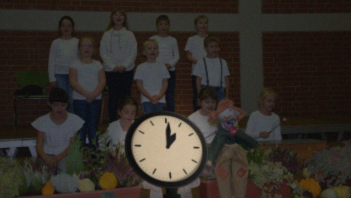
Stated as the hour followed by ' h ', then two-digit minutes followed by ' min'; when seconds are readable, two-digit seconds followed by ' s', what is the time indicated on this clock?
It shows 1 h 01 min
